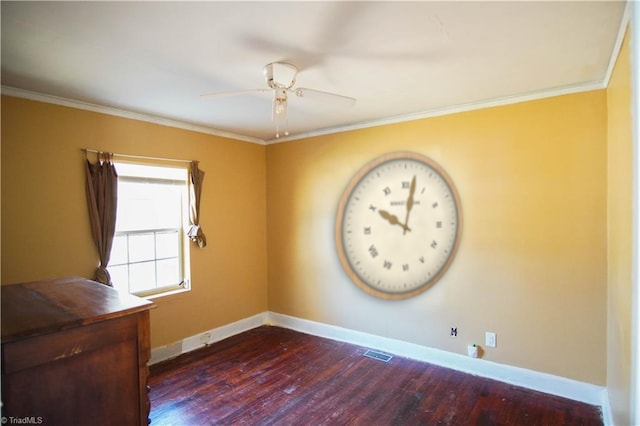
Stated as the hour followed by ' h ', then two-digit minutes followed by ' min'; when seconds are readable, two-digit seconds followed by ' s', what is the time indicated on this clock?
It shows 10 h 02 min
